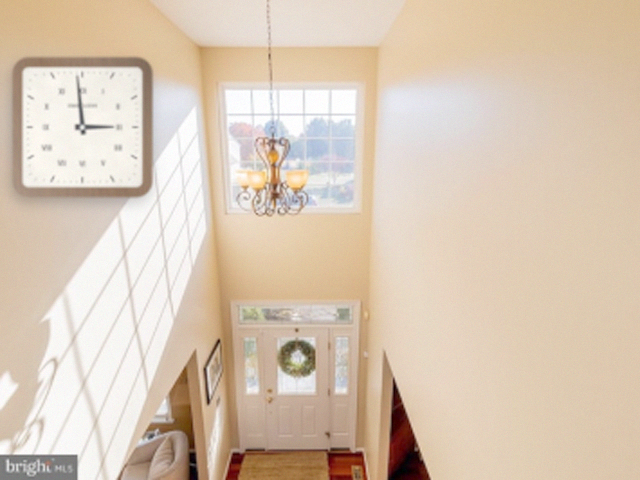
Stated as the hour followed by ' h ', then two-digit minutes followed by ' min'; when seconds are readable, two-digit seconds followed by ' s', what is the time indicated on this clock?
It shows 2 h 59 min
